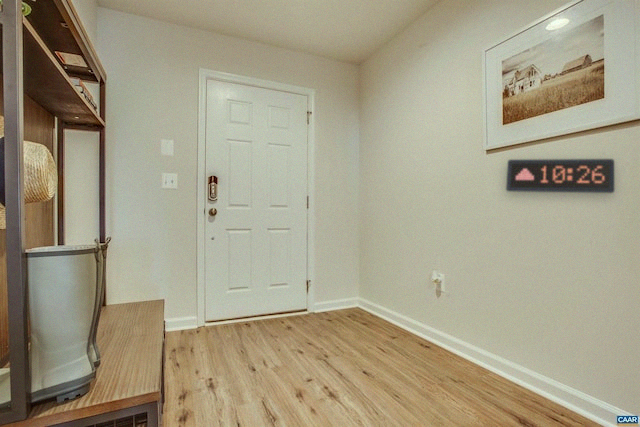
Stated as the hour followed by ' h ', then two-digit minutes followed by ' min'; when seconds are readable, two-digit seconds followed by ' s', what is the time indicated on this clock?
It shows 10 h 26 min
